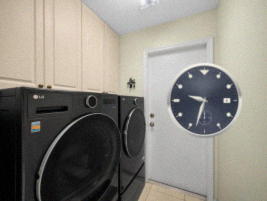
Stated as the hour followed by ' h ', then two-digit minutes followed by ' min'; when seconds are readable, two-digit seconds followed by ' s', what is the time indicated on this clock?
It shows 9 h 33 min
